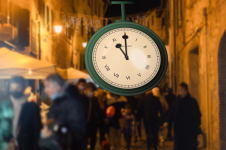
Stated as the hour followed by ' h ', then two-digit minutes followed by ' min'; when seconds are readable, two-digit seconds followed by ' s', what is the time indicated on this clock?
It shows 11 h 00 min
